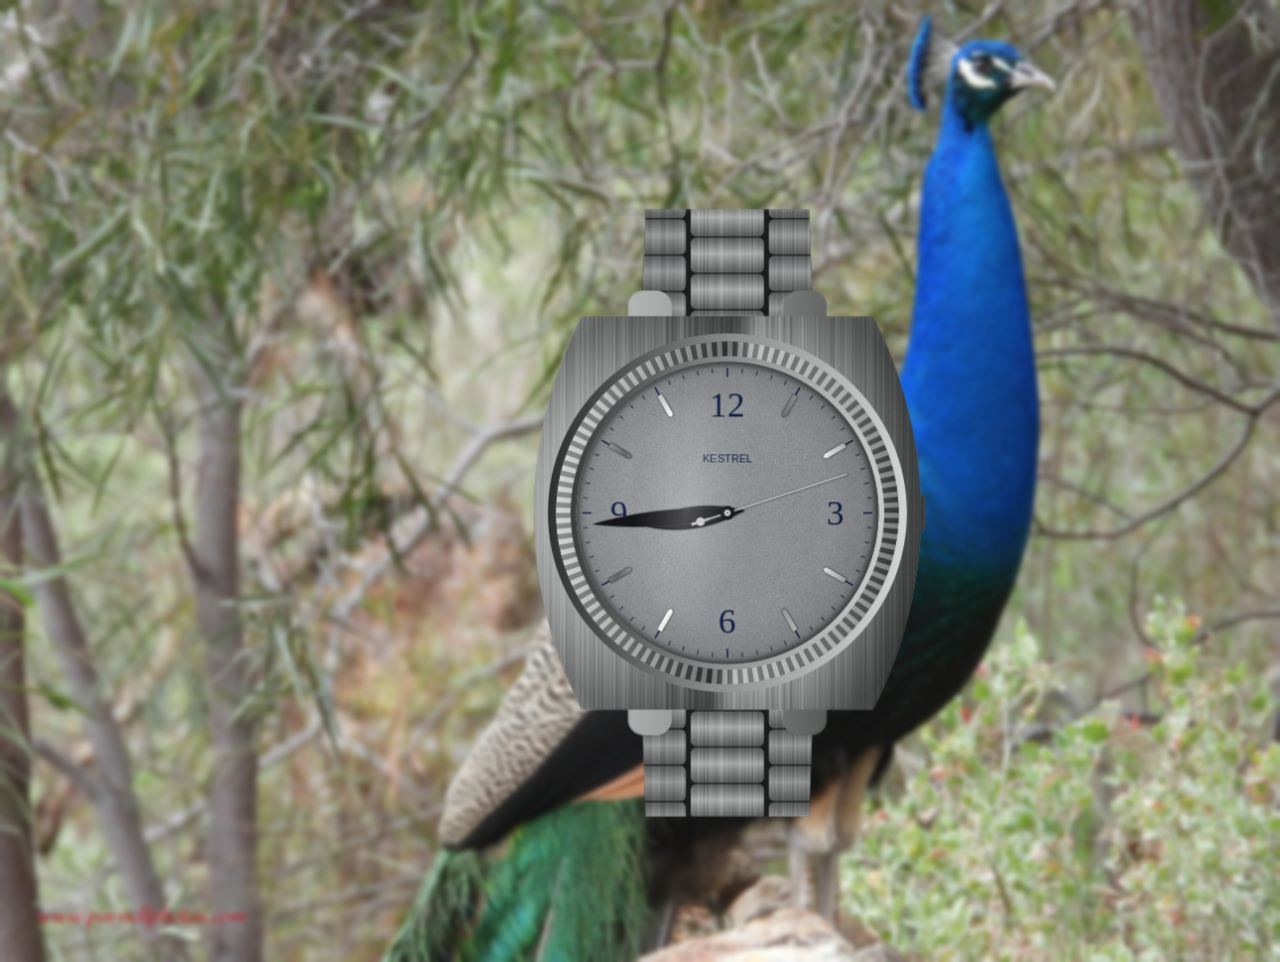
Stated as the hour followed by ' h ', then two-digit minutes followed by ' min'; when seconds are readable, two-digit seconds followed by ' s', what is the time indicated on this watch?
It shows 8 h 44 min 12 s
